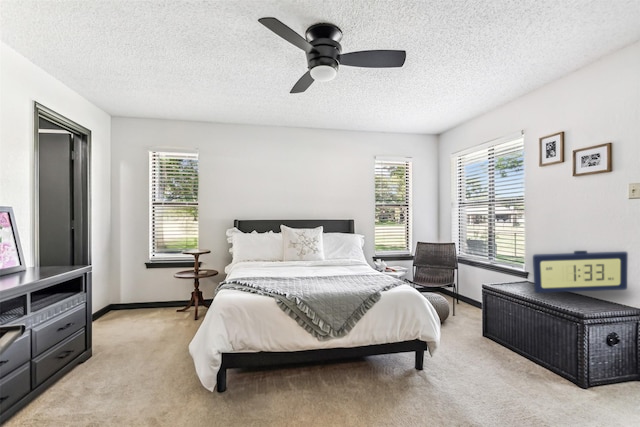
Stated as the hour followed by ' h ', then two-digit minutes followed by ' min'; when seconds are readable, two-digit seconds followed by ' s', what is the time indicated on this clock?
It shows 1 h 33 min
